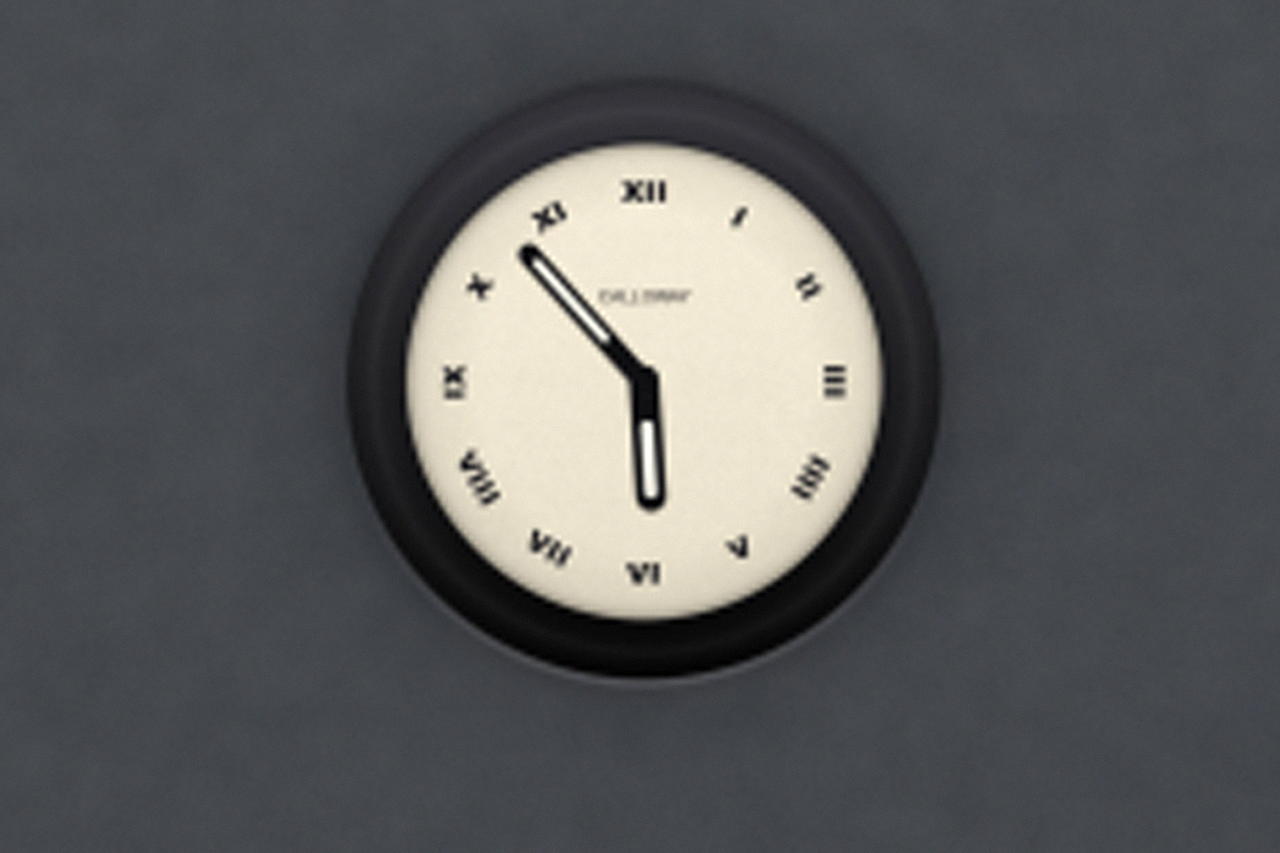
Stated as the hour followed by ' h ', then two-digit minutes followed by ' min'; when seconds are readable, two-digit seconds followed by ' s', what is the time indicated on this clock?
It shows 5 h 53 min
